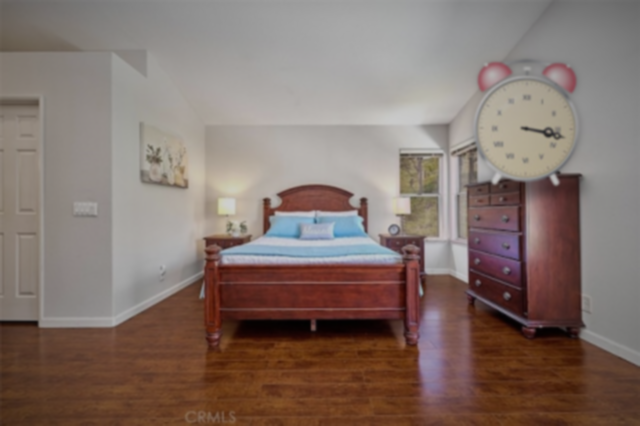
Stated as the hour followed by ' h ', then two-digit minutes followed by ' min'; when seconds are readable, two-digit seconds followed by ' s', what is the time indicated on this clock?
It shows 3 h 17 min
